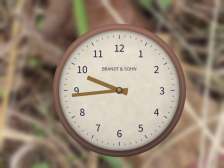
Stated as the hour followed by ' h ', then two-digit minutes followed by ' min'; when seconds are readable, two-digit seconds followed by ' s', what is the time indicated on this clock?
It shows 9 h 44 min
